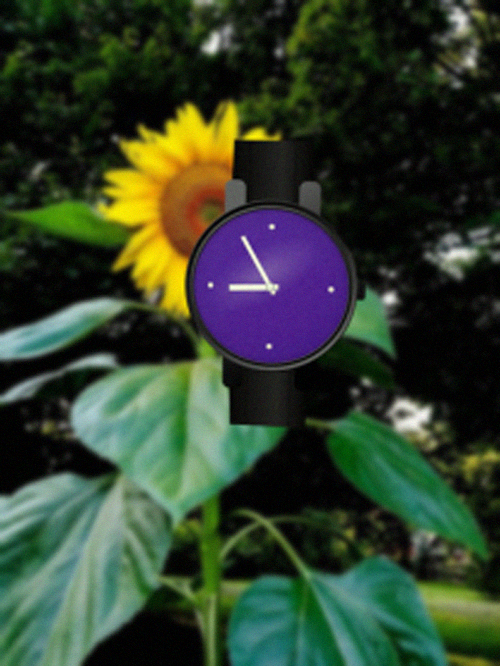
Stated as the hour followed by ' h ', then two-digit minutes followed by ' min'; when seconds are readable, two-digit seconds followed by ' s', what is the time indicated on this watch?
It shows 8 h 55 min
